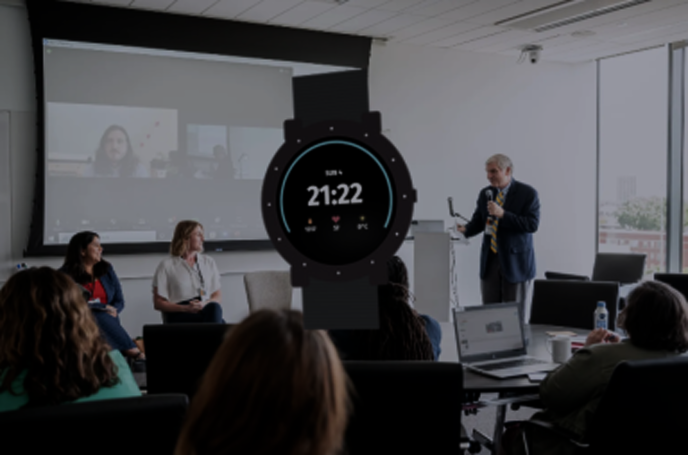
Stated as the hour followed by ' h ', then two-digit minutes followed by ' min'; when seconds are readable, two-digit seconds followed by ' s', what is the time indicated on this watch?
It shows 21 h 22 min
